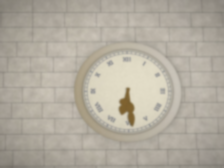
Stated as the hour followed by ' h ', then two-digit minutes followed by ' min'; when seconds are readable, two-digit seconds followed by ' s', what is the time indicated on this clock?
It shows 6 h 29 min
